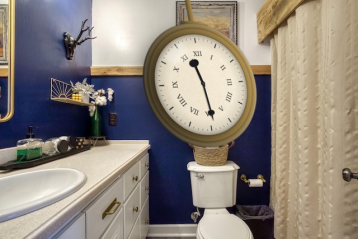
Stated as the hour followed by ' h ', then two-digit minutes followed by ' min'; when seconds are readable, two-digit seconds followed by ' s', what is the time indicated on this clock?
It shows 11 h 29 min
